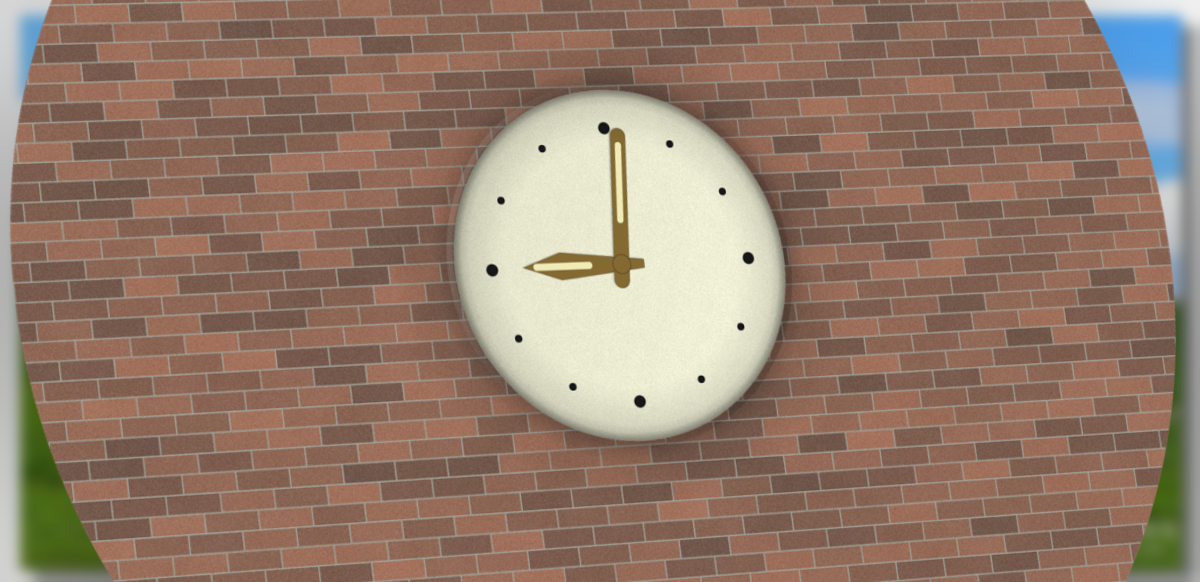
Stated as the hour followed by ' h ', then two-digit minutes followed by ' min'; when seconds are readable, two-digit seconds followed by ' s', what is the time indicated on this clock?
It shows 9 h 01 min
